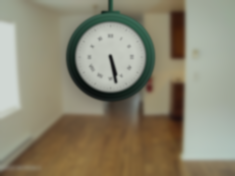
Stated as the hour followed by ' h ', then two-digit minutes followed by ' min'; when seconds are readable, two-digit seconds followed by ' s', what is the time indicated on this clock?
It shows 5 h 28 min
